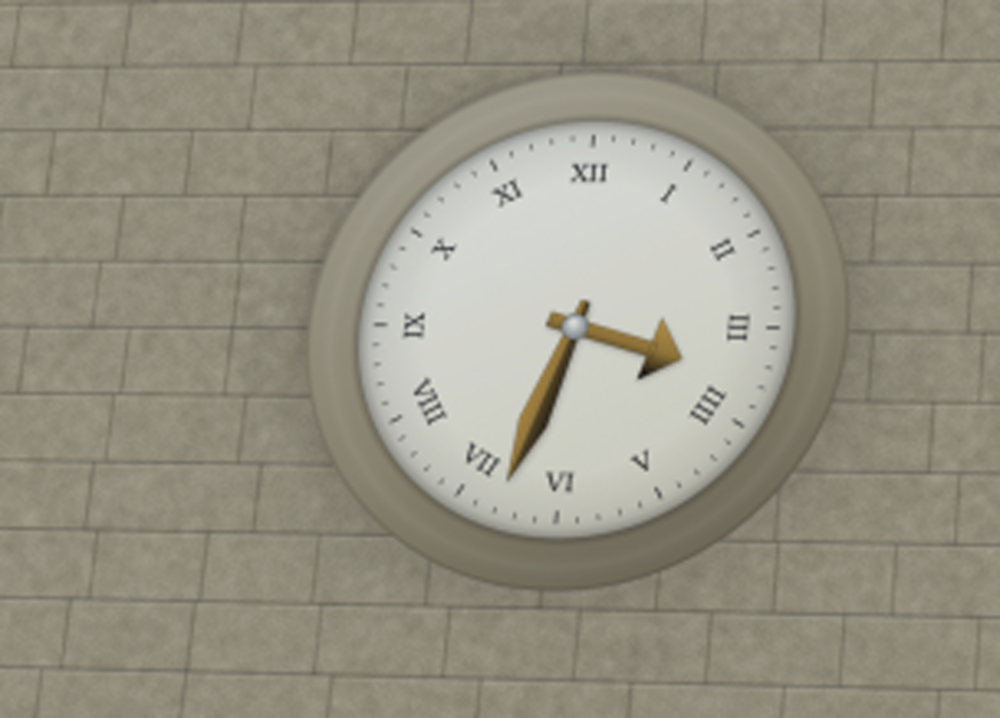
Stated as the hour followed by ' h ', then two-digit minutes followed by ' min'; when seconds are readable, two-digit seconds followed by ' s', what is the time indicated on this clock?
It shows 3 h 33 min
